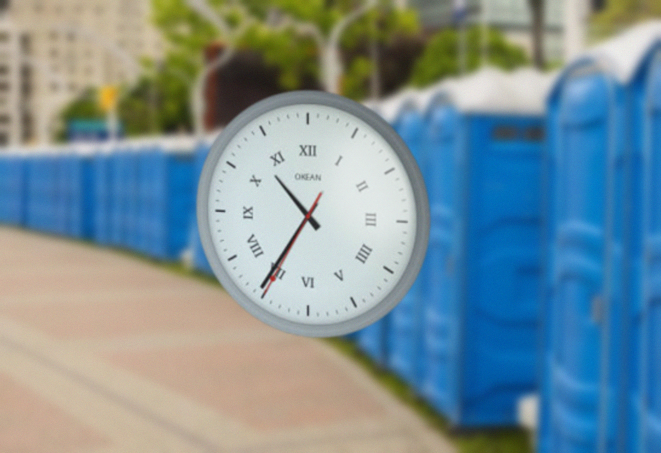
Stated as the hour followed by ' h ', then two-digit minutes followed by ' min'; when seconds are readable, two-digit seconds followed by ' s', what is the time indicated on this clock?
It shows 10 h 35 min 35 s
